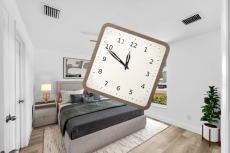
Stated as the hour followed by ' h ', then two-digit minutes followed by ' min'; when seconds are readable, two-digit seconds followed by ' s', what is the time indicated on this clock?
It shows 11 h 49 min
